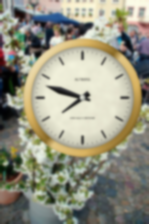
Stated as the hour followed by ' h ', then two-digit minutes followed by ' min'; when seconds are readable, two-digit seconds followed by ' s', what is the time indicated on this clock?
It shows 7 h 48 min
